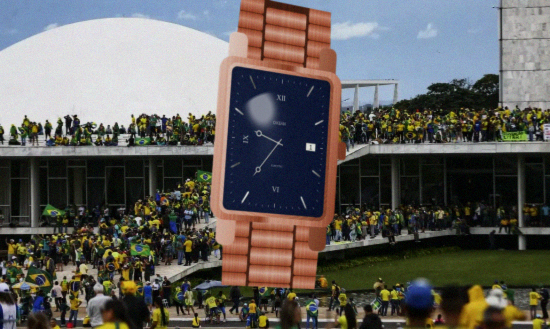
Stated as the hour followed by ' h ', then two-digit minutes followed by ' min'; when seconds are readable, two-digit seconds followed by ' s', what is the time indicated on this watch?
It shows 9 h 36 min
